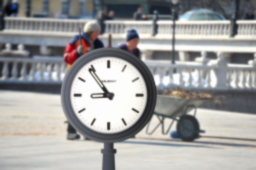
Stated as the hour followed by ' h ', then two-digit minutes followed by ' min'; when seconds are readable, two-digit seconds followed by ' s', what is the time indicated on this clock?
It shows 8 h 54 min
